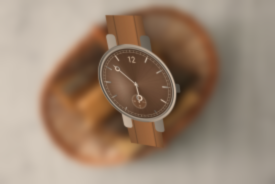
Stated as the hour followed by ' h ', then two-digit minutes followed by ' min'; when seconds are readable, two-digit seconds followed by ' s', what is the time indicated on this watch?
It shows 5 h 52 min
